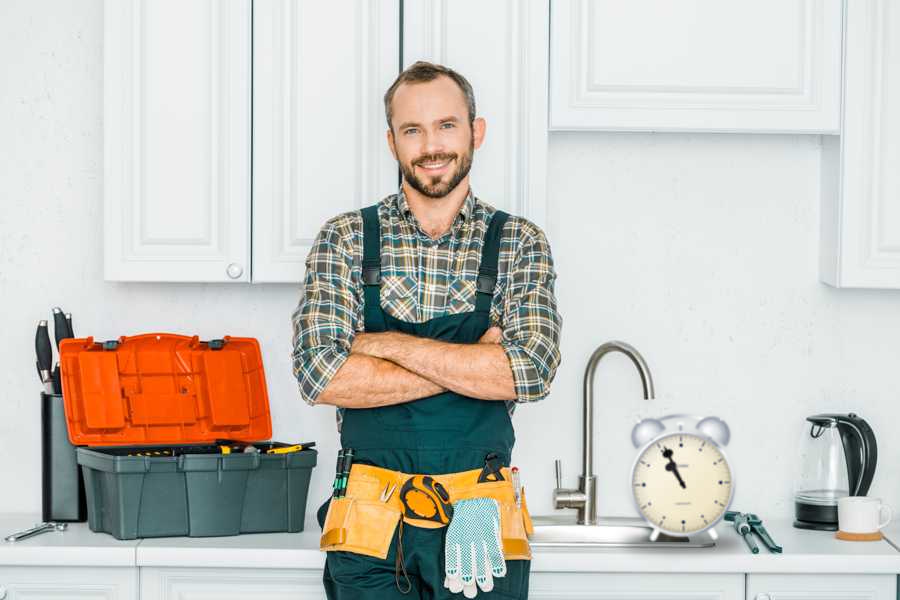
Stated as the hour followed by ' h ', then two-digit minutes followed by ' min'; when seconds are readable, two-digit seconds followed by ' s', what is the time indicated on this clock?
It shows 10 h 56 min
